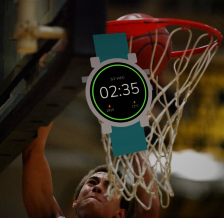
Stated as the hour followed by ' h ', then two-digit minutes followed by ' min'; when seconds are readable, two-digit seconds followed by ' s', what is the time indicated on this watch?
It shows 2 h 35 min
